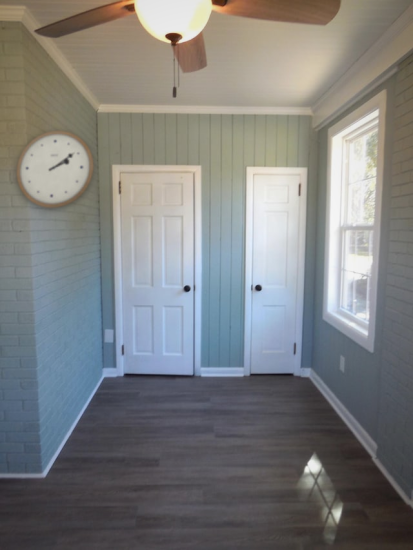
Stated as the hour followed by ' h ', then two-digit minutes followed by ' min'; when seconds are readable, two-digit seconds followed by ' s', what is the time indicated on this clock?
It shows 2 h 09 min
